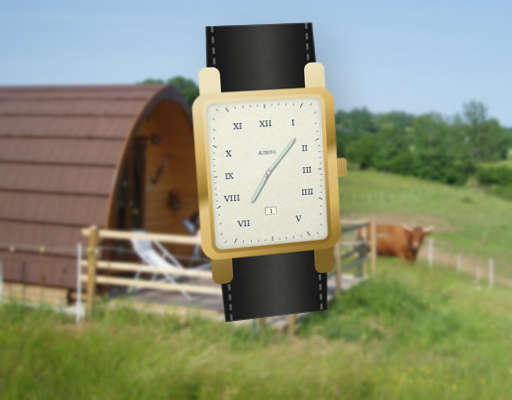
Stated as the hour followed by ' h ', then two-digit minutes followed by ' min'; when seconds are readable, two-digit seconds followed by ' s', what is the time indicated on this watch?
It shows 7 h 07 min
